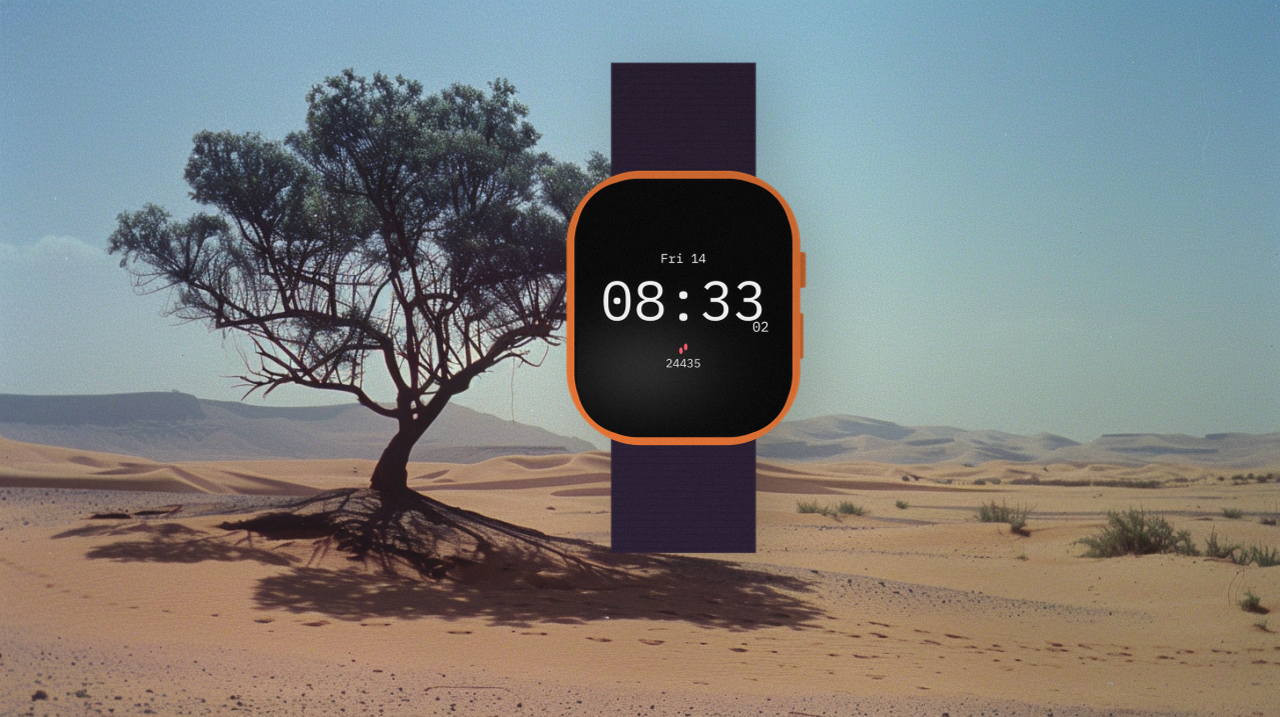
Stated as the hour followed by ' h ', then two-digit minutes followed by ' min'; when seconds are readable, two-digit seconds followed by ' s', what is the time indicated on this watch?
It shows 8 h 33 min 02 s
